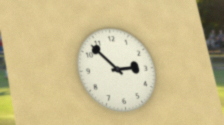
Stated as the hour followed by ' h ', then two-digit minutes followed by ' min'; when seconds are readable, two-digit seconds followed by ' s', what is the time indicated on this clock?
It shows 2 h 53 min
